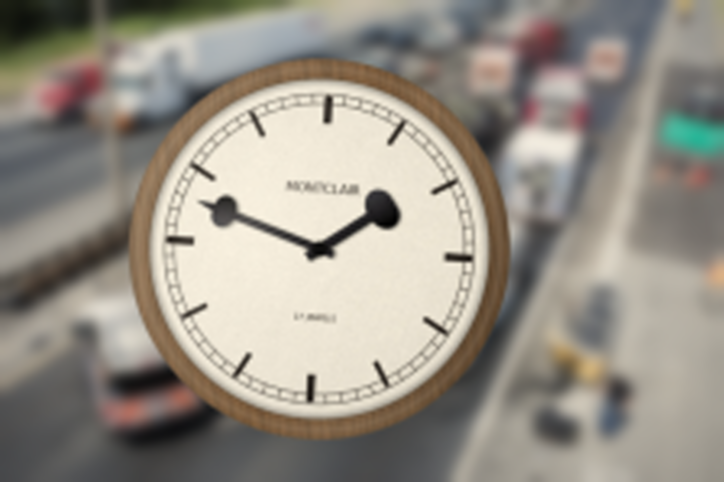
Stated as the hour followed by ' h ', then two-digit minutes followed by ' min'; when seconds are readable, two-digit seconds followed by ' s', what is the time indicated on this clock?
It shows 1 h 48 min
